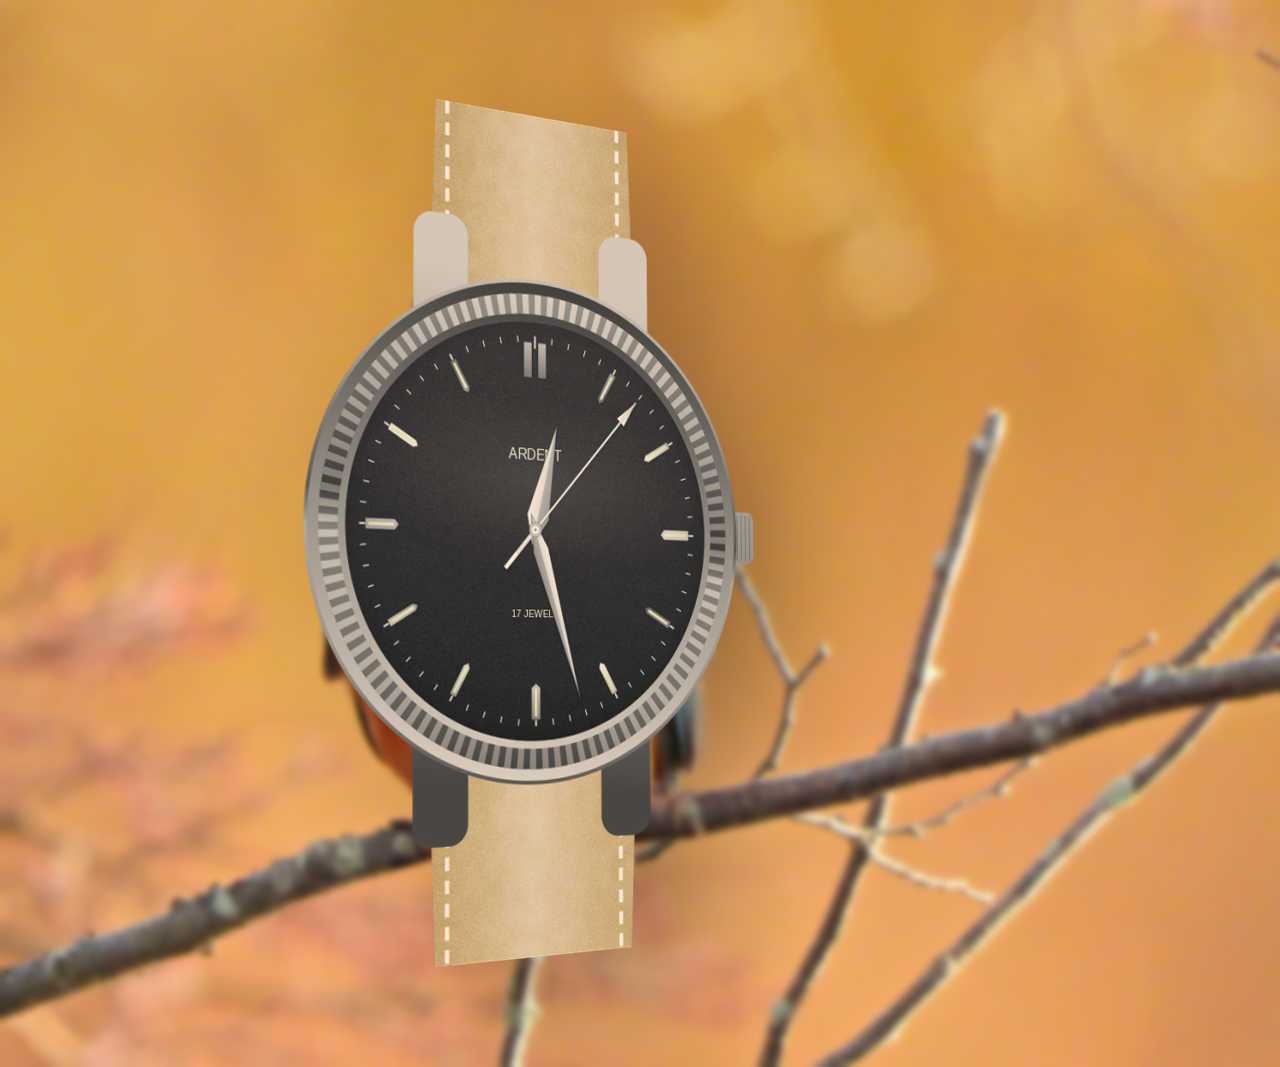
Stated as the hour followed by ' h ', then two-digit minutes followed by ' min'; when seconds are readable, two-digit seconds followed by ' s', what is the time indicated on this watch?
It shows 12 h 27 min 07 s
